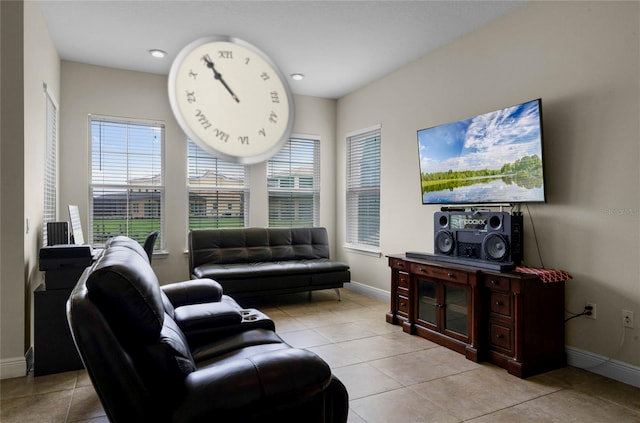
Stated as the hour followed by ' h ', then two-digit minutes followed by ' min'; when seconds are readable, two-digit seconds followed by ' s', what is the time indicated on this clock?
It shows 10 h 55 min
